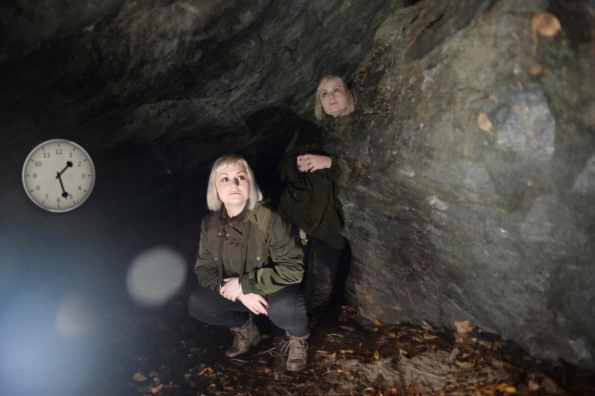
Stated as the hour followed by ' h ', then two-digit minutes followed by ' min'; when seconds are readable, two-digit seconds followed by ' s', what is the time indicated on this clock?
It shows 1 h 27 min
